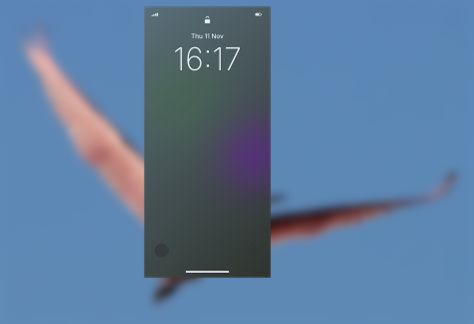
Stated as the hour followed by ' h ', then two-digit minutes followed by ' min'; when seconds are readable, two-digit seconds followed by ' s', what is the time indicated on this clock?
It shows 16 h 17 min
